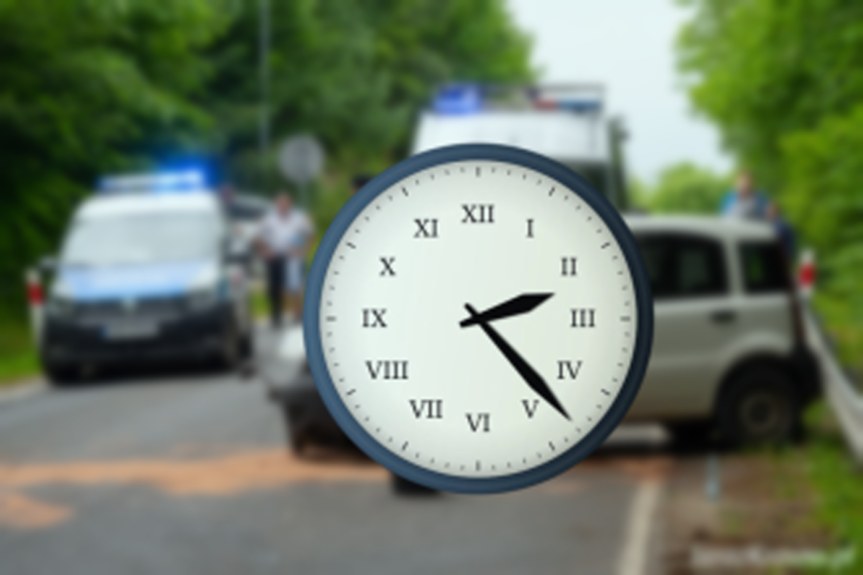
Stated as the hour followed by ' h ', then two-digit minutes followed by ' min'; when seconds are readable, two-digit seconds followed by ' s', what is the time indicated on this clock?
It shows 2 h 23 min
